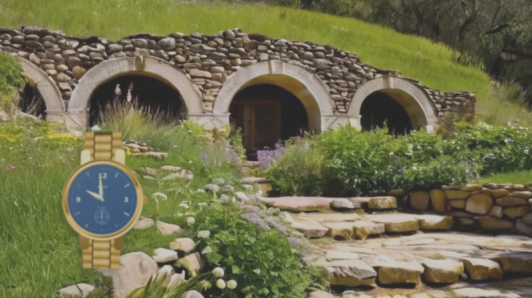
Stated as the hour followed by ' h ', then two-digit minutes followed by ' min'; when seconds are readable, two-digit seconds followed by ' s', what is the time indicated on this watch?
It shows 9 h 59 min
